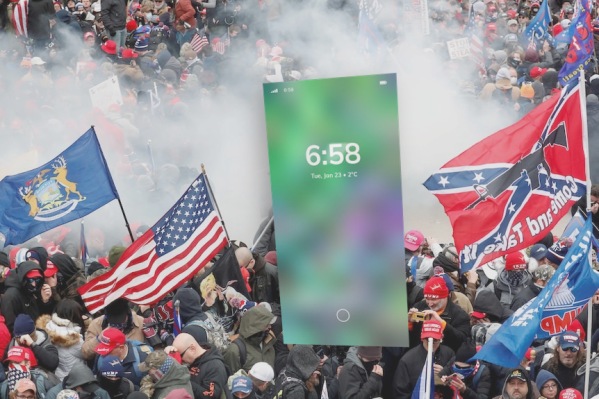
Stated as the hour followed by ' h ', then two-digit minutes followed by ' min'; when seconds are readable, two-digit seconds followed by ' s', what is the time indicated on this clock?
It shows 6 h 58 min
